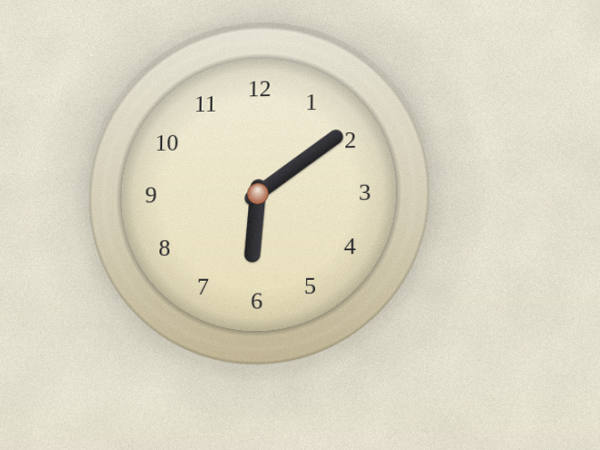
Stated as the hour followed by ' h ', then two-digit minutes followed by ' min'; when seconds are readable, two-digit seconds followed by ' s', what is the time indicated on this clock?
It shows 6 h 09 min
